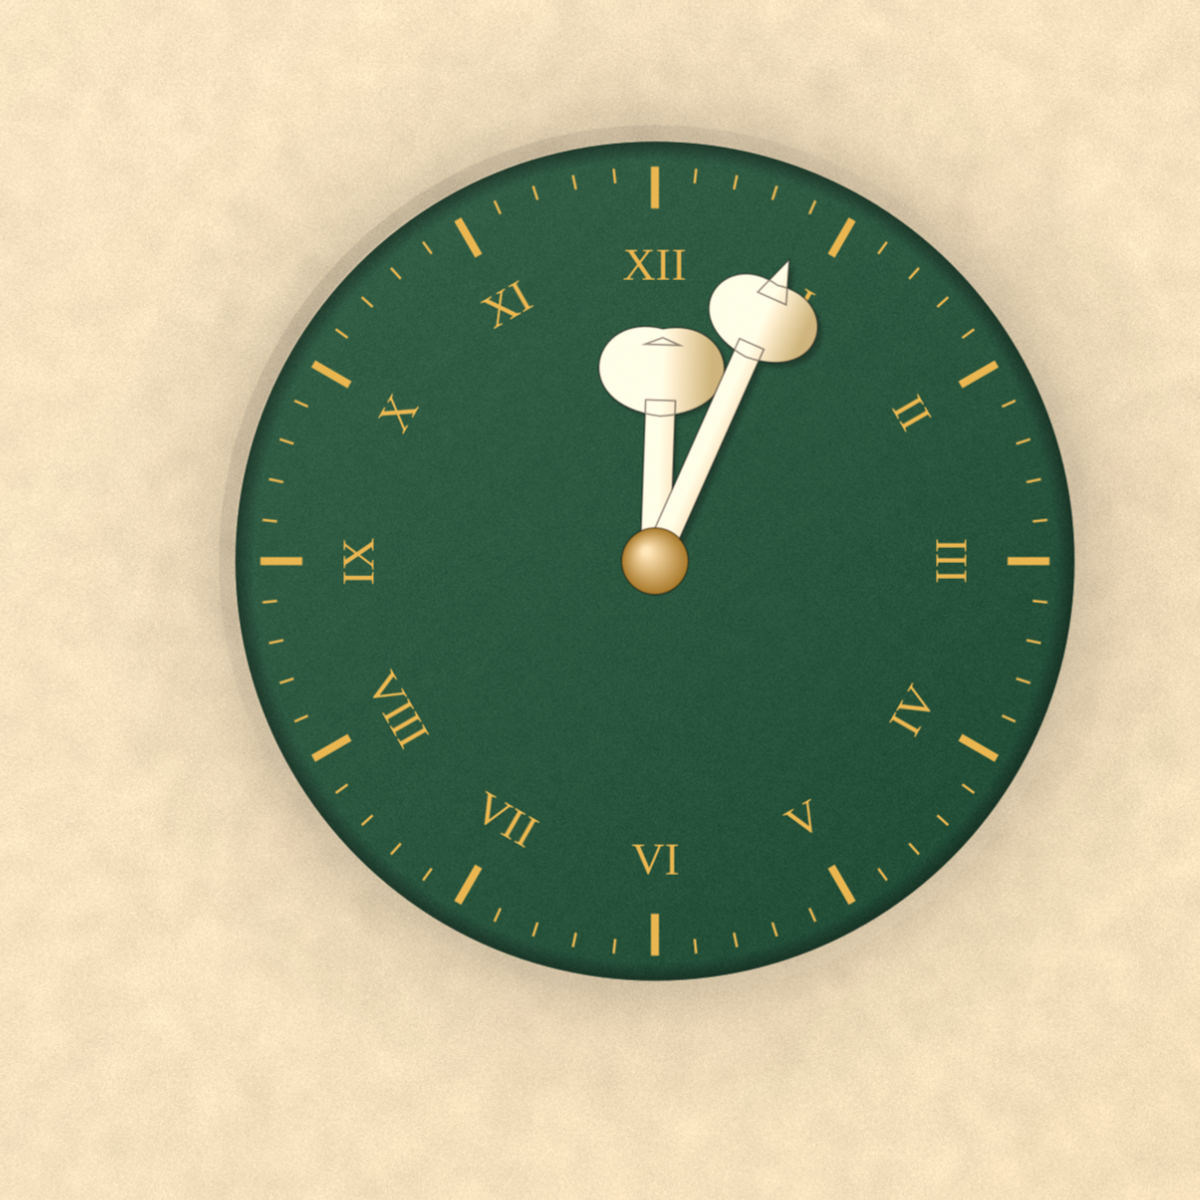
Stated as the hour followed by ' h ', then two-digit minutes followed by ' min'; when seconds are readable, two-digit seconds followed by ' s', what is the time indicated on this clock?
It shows 12 h 04 min
